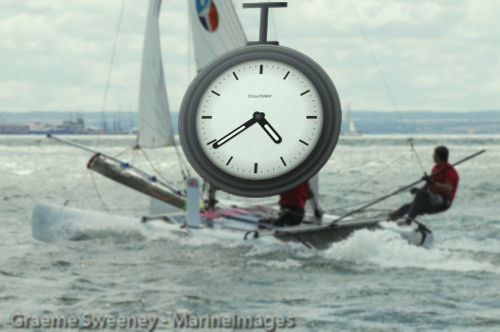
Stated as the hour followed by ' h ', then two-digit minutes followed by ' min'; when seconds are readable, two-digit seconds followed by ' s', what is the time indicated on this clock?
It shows 4 h 39 min
